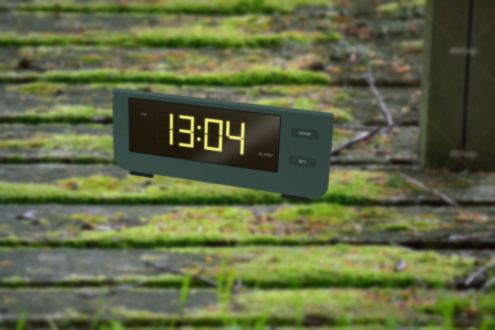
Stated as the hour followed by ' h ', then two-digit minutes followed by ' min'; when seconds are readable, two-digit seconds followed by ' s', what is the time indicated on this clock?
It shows 13 h 04 min
